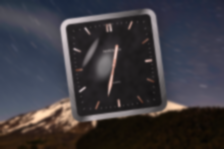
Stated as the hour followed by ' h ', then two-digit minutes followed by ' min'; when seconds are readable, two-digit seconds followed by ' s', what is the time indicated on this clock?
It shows 12 h 33 min
